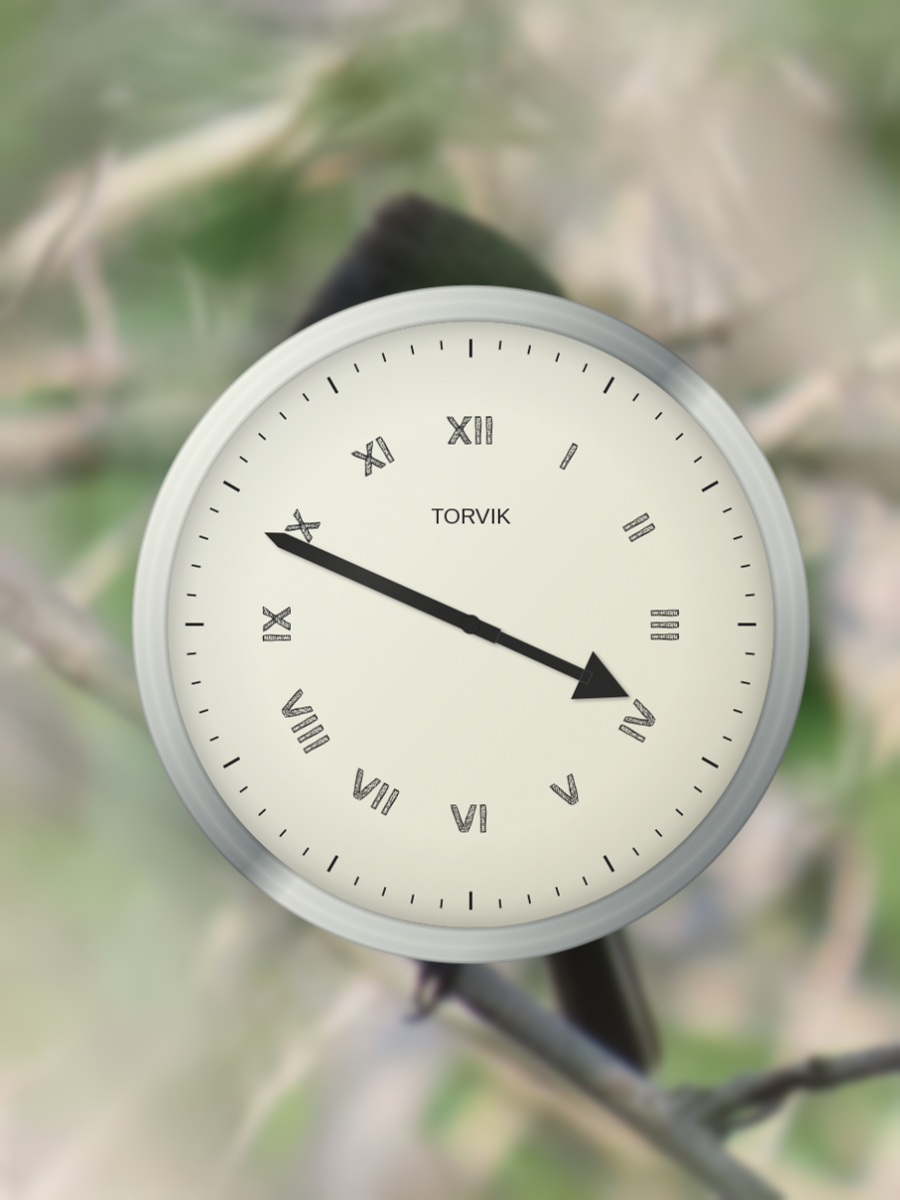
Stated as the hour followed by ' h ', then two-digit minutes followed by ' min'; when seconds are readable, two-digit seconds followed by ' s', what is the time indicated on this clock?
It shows 3 h 49 min
